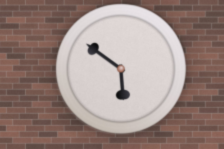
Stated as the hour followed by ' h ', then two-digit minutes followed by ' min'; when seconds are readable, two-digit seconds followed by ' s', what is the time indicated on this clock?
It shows 5 h 51 min
